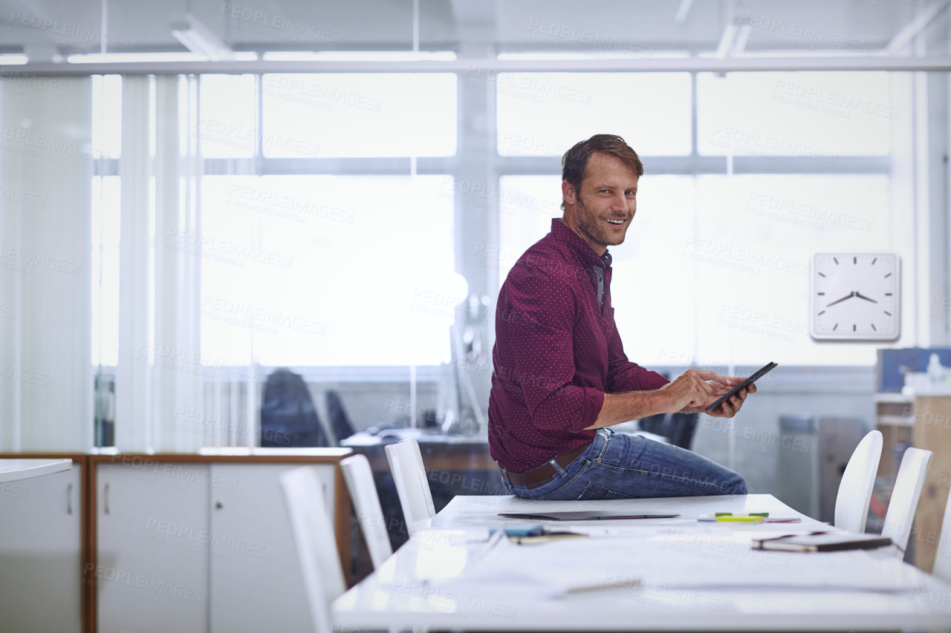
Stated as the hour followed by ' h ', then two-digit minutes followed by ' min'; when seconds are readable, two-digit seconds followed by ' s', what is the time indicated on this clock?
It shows 3 h 41 min
